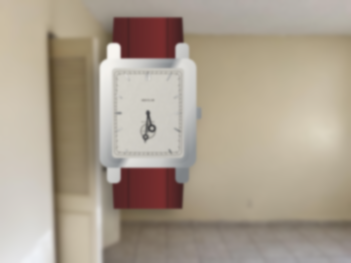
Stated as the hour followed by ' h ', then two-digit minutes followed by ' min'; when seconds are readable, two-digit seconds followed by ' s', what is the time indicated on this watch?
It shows 5 h 31 min
